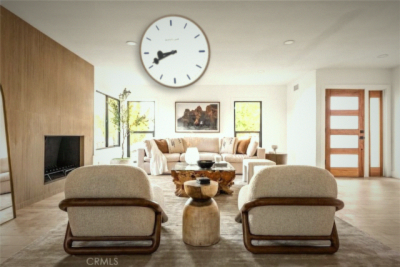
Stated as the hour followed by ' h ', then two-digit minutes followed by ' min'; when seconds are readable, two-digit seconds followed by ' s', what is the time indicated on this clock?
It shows 8 h 41 min
